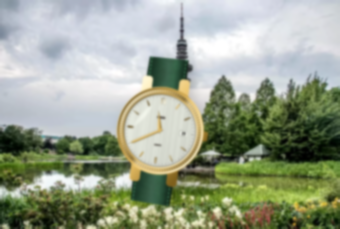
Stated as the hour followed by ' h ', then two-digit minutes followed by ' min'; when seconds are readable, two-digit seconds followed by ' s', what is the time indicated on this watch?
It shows 11 h 40 min
